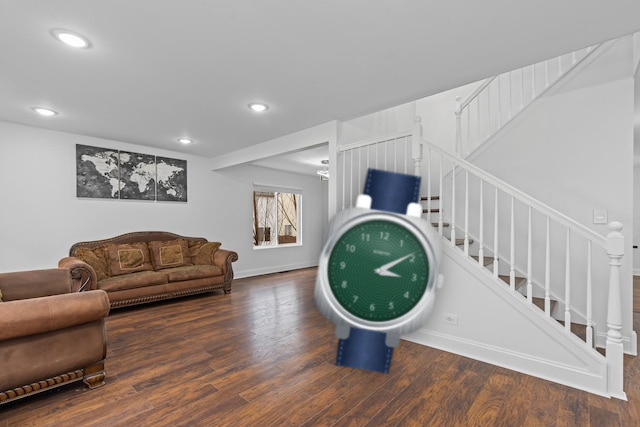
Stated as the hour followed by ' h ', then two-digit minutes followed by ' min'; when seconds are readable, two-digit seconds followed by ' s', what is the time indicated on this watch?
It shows 3 h 09 min
